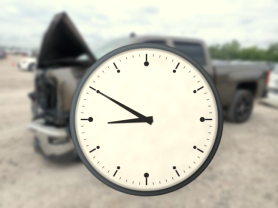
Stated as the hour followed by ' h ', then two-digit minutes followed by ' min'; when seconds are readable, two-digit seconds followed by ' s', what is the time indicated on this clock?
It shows 8 h 50 min
